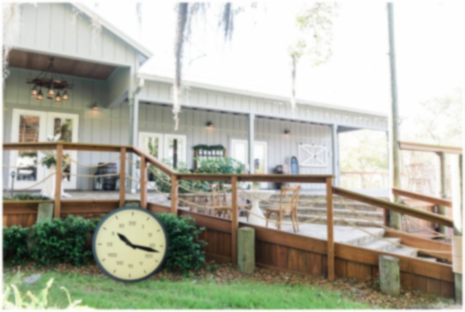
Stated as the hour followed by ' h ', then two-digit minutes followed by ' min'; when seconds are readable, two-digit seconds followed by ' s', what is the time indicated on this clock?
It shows 10 h 17 min
